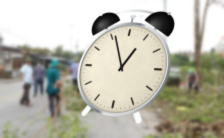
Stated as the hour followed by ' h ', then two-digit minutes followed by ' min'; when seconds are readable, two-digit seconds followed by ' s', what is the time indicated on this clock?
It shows 12 h 56 min
